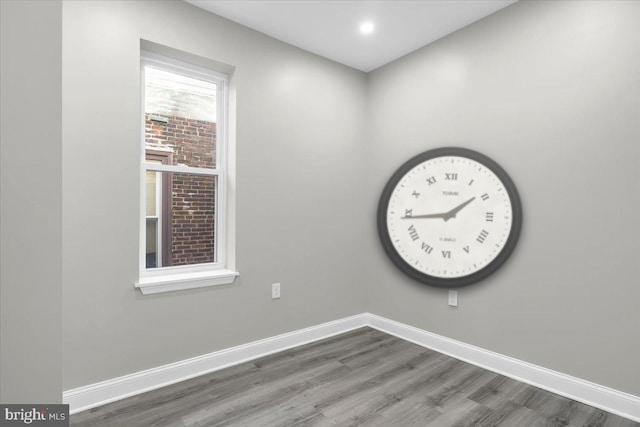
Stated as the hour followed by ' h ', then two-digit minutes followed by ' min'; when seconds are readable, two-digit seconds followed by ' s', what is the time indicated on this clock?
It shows 1 h 44 min
